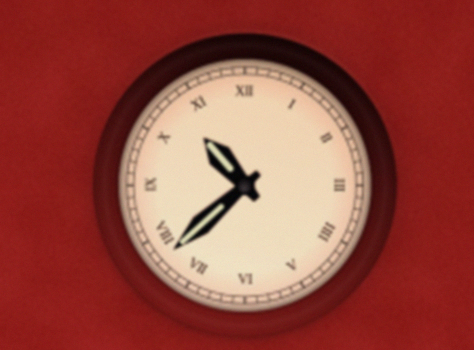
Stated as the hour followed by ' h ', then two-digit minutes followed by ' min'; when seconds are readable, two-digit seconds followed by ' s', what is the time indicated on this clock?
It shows 10 h 38 min
